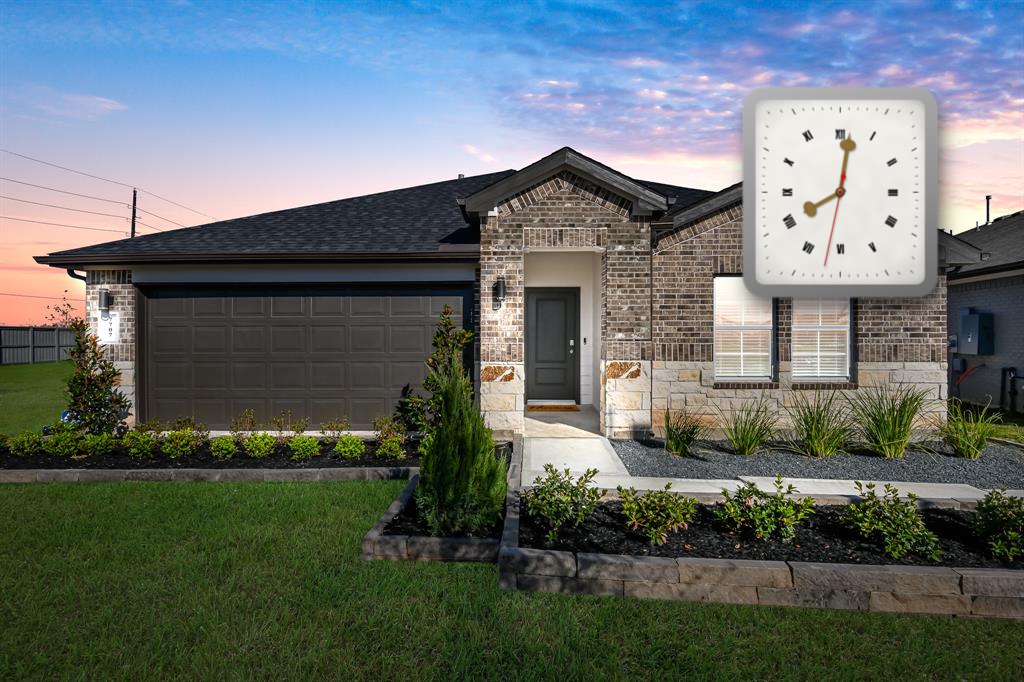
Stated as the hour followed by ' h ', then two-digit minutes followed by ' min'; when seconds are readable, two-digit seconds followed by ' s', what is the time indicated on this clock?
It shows 8 h 01 min 32 s
